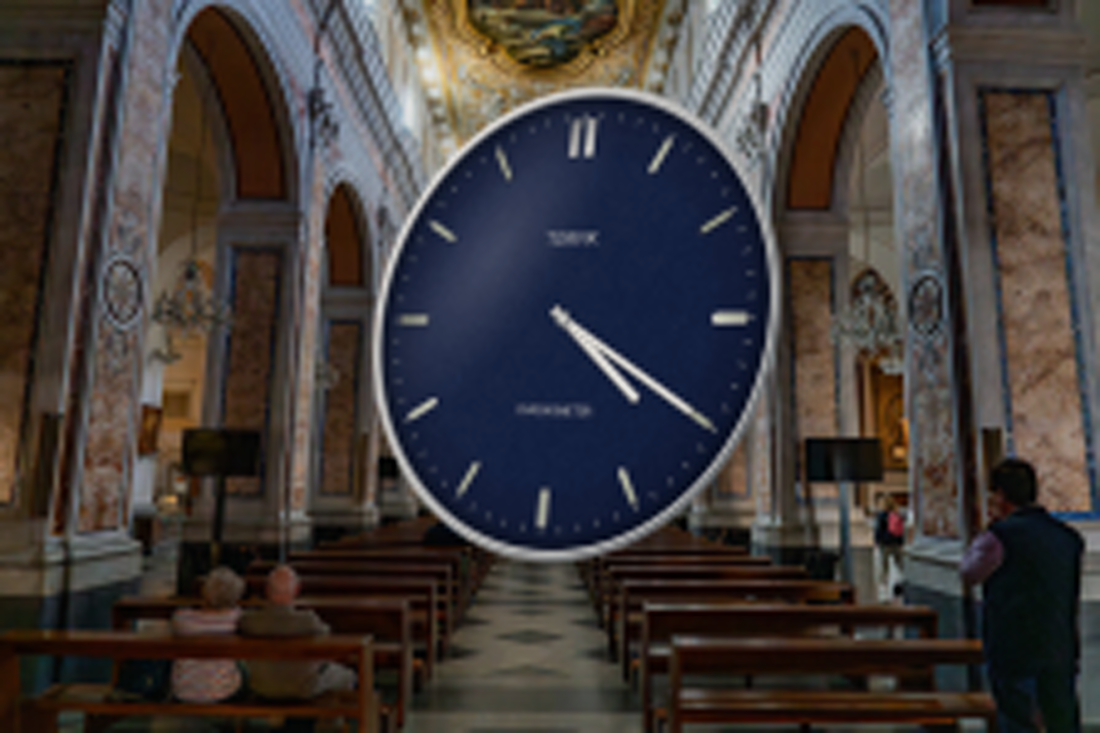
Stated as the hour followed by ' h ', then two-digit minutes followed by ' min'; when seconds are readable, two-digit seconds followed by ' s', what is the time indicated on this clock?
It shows 4 h 20 min
